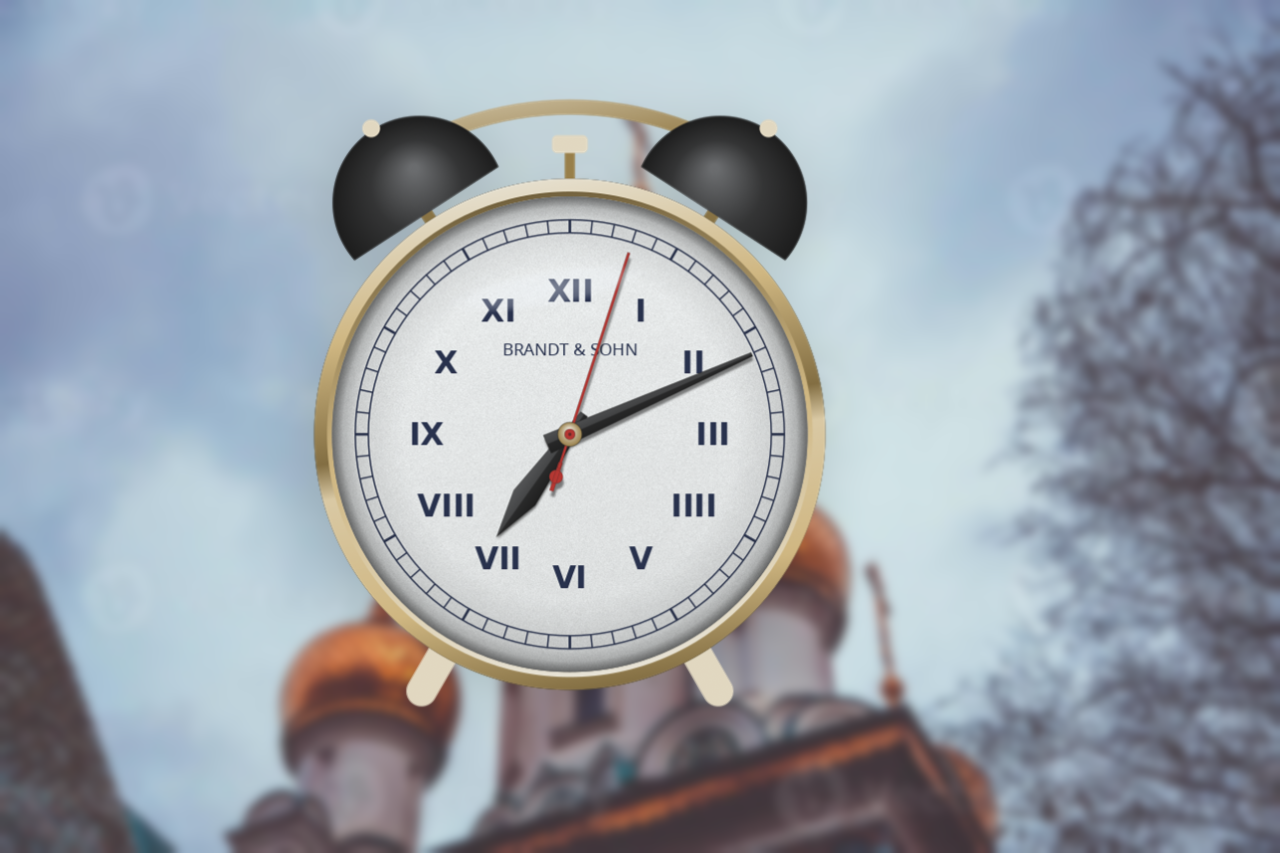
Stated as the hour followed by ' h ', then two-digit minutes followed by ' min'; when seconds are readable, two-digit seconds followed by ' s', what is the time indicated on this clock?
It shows 7 h 11 min 03 s
